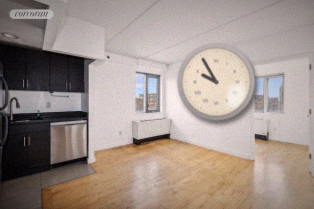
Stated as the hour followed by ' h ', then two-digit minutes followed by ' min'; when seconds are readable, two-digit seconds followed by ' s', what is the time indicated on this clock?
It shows 9 h 55 min
